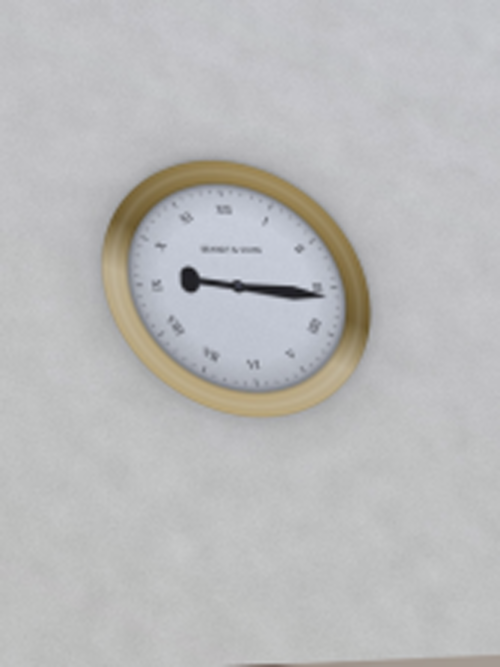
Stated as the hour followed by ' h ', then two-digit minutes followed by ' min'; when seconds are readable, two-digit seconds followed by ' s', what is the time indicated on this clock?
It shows 9 h 16 min
